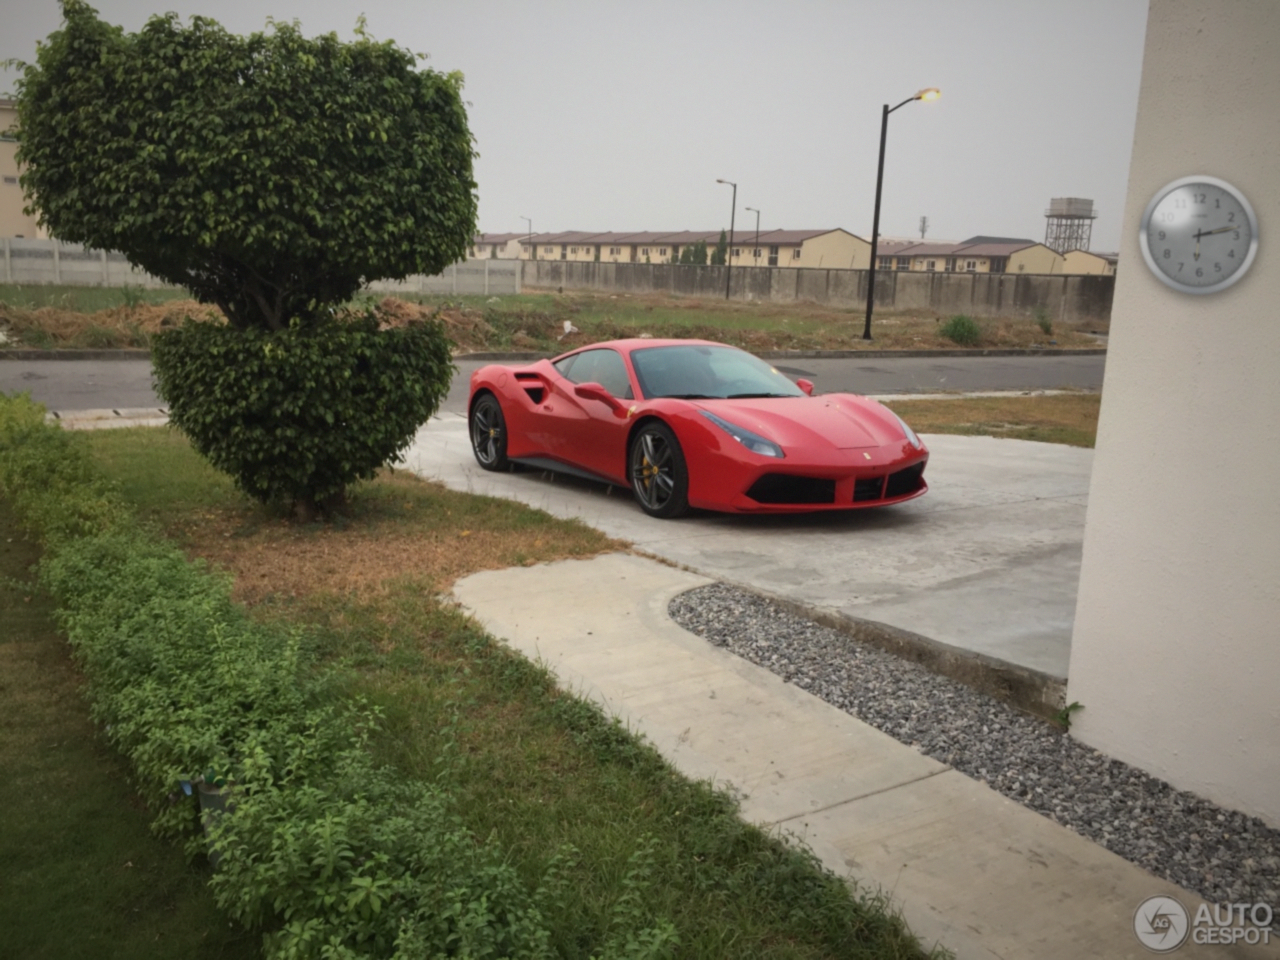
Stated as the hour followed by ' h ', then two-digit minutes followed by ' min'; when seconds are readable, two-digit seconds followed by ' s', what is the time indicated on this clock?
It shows 6 h 13 min
